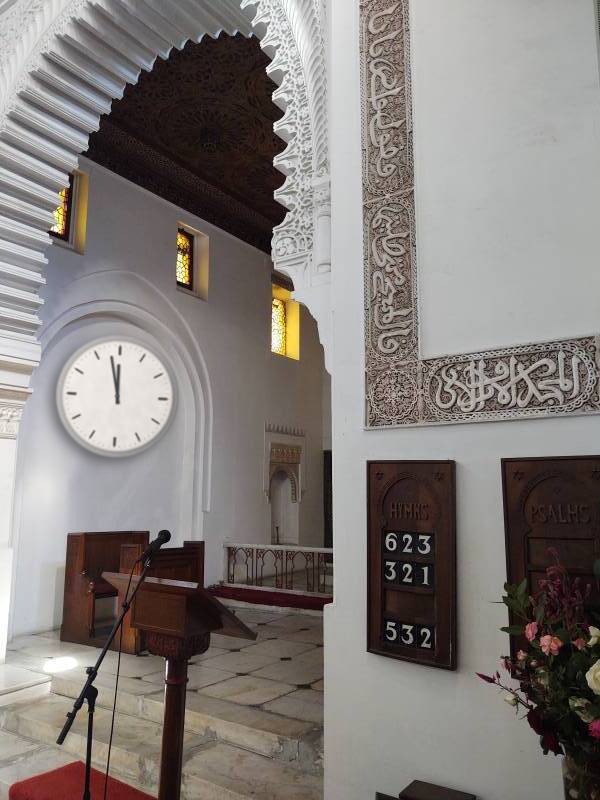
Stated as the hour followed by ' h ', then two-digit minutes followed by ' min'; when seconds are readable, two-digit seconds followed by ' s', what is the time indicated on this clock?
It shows 11 h 58 min
